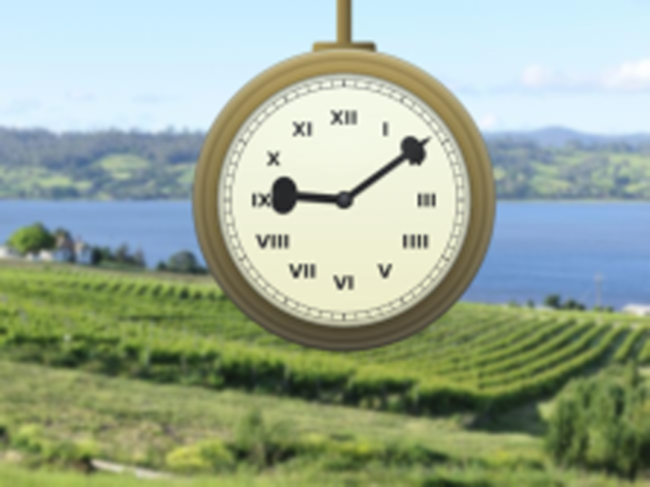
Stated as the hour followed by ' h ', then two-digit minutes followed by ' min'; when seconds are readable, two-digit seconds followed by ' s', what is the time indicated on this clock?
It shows 9 h 09 min
